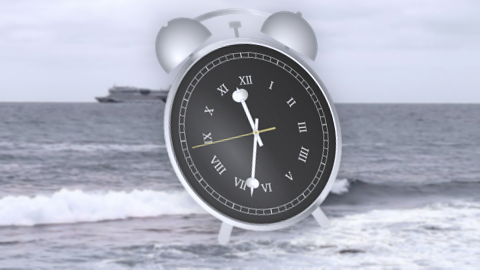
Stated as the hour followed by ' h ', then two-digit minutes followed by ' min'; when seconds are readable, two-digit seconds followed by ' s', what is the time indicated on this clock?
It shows 11 h 32 min 44 s
